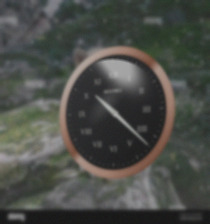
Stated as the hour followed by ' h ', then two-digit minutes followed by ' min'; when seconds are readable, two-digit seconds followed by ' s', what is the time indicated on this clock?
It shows 10 h 22 min
